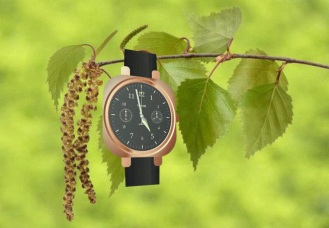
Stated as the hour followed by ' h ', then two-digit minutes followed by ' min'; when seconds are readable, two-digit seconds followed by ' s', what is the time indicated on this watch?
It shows 4 h 58 min
